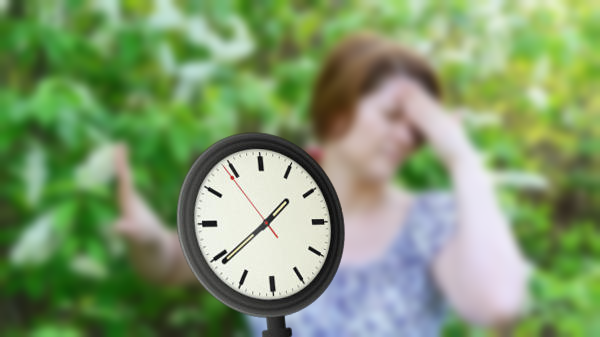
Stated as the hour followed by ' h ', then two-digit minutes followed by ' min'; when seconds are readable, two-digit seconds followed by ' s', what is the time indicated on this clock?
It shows 1 h 38 min 54 s
